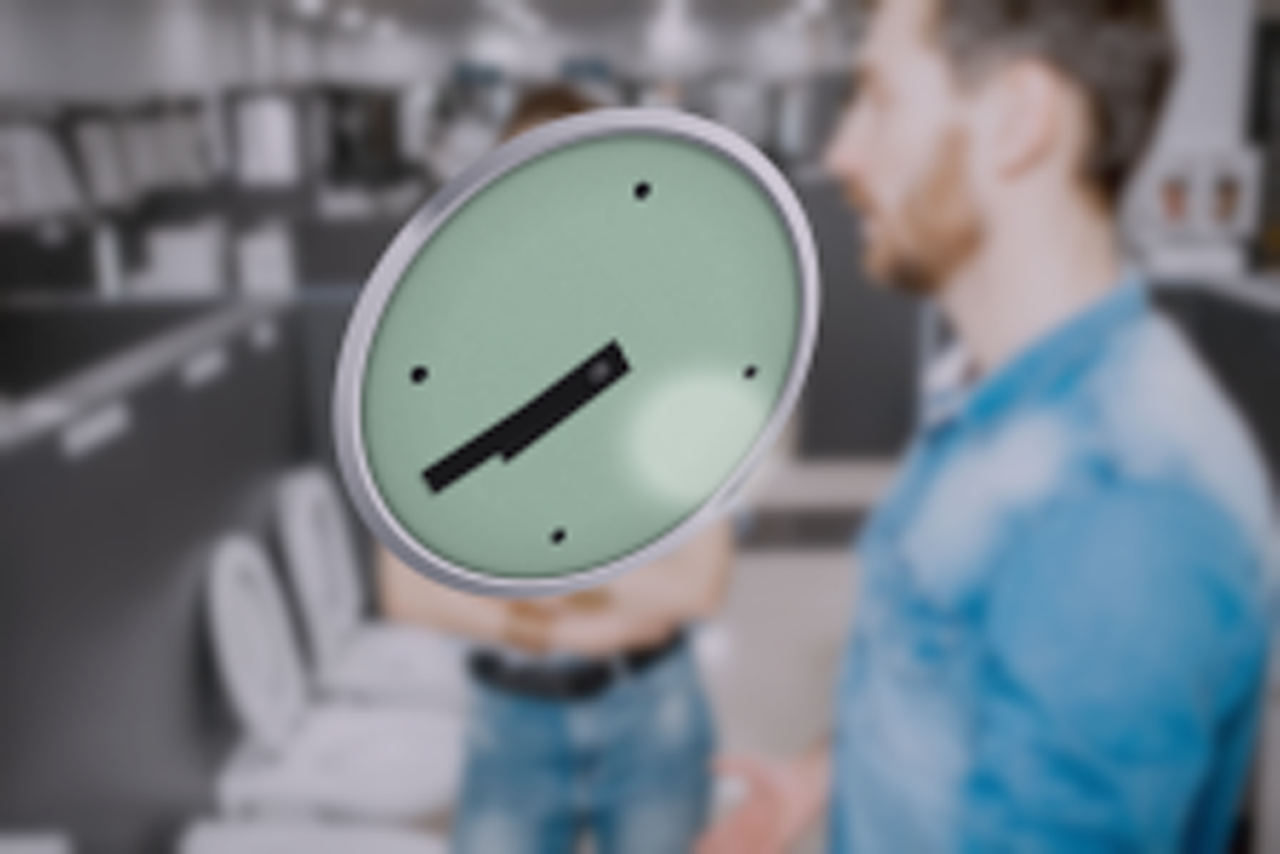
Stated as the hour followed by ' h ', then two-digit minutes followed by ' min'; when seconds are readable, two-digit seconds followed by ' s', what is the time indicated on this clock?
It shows 7 h 39 min
